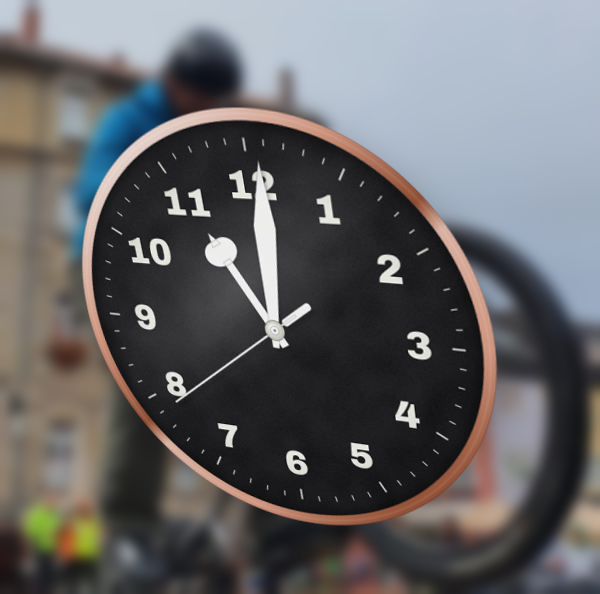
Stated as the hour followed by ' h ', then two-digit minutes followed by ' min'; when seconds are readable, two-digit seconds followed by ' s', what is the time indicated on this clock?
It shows 11 h 00 min 39 s
